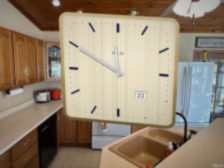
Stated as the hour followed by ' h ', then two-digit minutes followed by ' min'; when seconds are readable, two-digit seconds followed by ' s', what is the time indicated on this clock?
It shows 11 h 50 min
